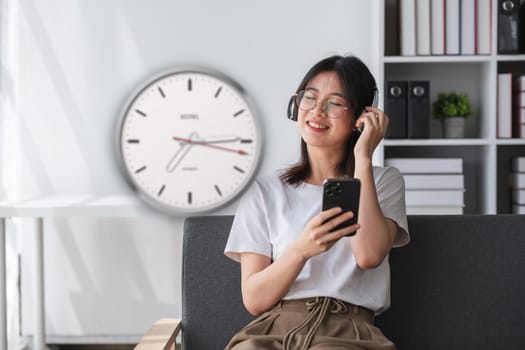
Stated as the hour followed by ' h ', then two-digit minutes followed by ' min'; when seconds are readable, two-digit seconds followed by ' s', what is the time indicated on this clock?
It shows 7 h 14 min 17 s
